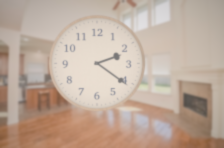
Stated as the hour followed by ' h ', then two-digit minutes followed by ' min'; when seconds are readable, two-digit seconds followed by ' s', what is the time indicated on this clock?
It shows 2 h 21 min
